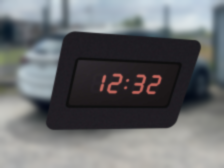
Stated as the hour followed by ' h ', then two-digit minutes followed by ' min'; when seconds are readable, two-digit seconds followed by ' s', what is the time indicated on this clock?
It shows 12 h 32 min
